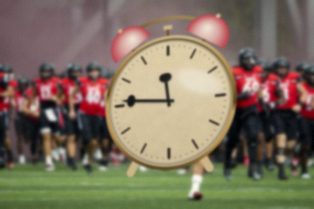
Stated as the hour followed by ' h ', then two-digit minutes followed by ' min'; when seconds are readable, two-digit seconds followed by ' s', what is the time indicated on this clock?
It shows 11 h 46 min
